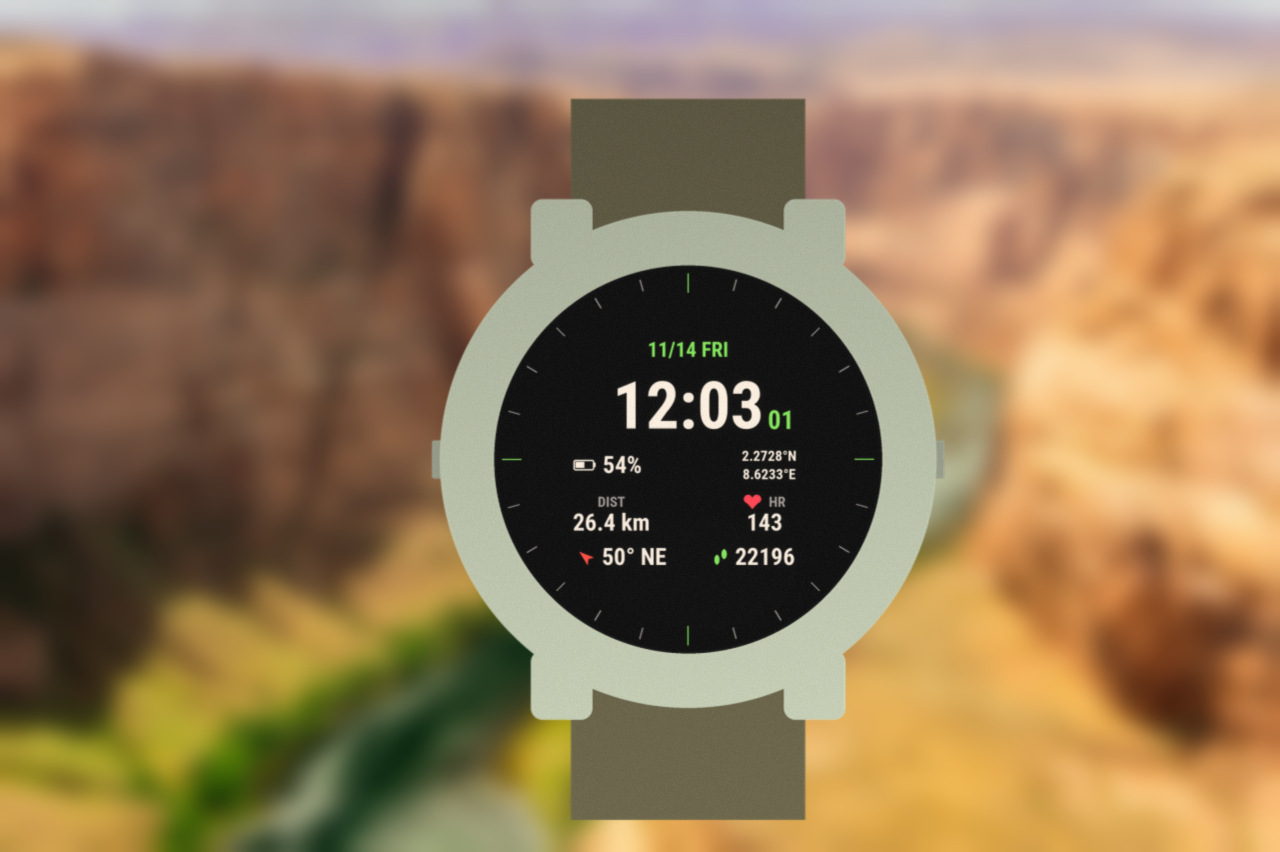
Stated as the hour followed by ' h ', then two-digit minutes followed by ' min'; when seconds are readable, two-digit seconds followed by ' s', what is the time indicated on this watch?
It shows 12 h 03 min 01 s
